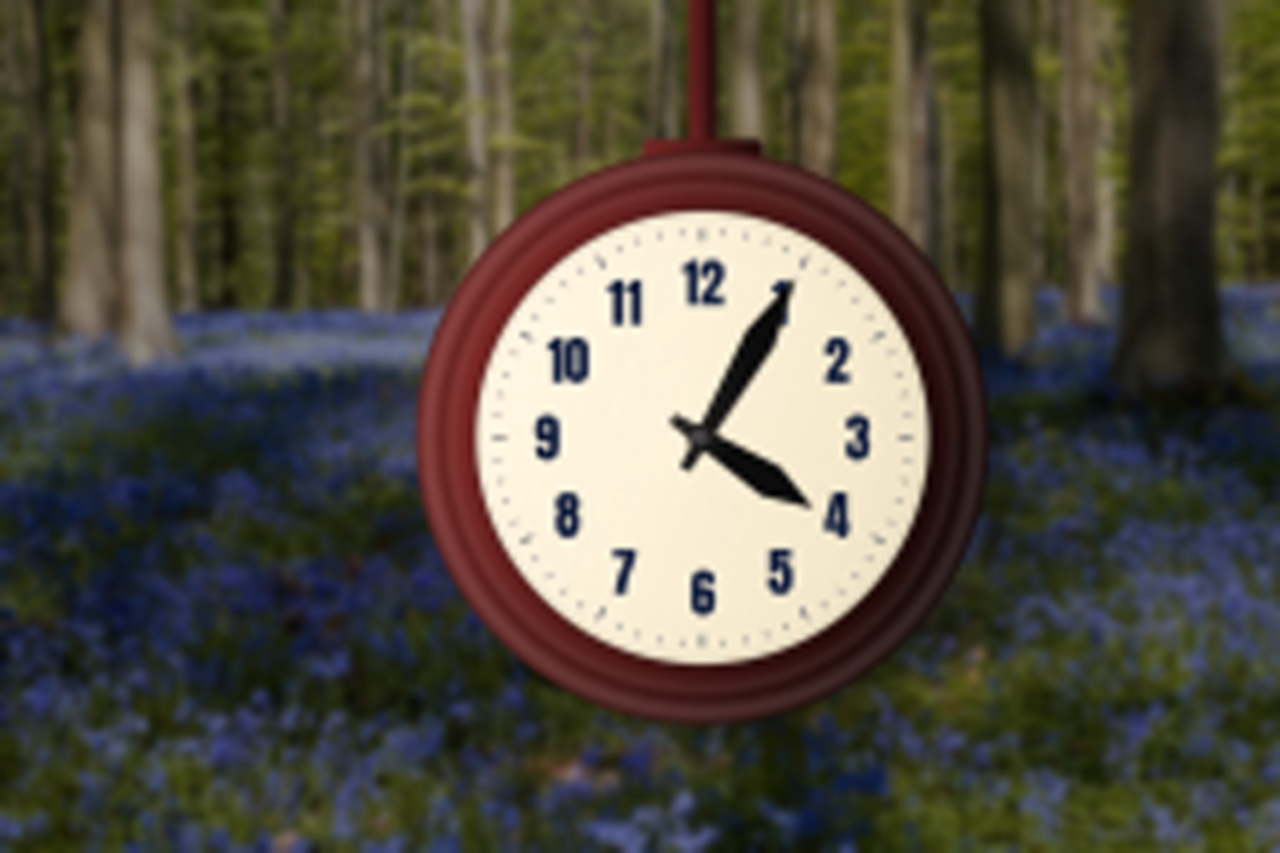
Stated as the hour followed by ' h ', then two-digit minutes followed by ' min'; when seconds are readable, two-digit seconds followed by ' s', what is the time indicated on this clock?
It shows 4 h 05 min
